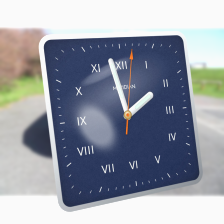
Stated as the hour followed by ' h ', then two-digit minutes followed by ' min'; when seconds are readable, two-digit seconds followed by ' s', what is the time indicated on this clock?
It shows 1 h 58 min 02 s
